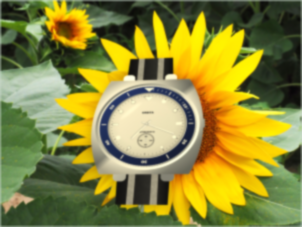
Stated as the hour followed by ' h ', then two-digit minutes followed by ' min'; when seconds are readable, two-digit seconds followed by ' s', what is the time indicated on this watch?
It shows 7 h 19 min
